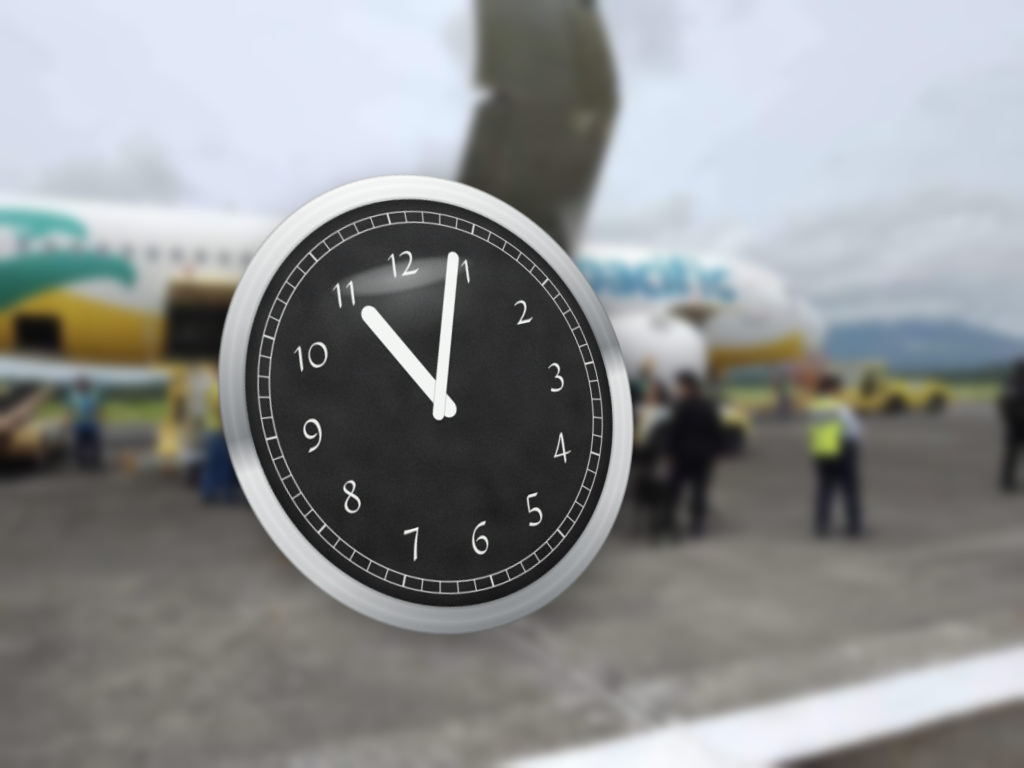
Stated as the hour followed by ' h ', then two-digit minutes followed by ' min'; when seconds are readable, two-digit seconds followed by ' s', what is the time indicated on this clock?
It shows 11 h 04 min
